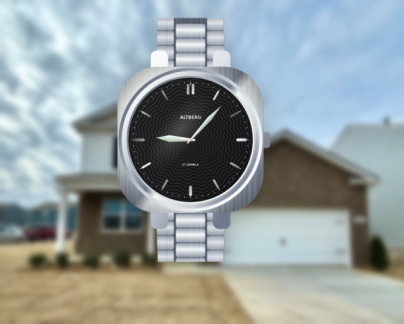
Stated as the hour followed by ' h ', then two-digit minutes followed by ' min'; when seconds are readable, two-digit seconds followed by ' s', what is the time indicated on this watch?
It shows 9 h 07 min
